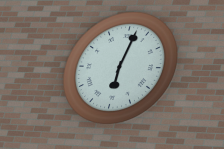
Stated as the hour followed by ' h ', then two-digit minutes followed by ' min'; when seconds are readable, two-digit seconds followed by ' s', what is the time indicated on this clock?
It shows 6 h 02 min
